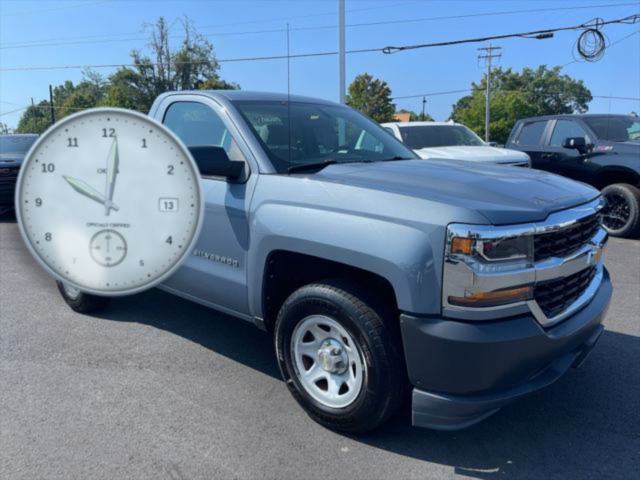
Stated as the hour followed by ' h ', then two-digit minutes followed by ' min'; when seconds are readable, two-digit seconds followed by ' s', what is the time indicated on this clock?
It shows 10 h 01 min
